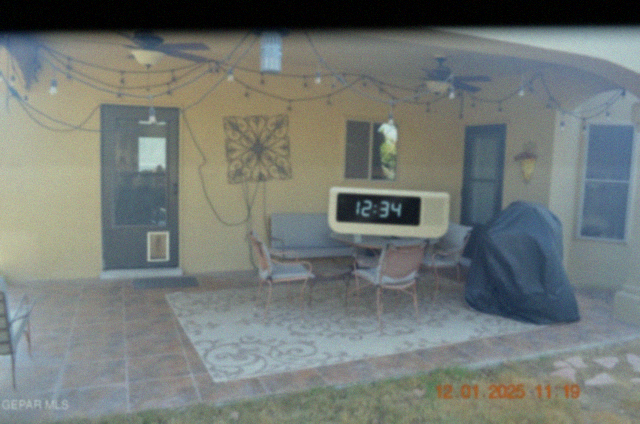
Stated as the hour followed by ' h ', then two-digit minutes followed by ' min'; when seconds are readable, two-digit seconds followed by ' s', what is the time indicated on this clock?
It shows 12 h 34 min
